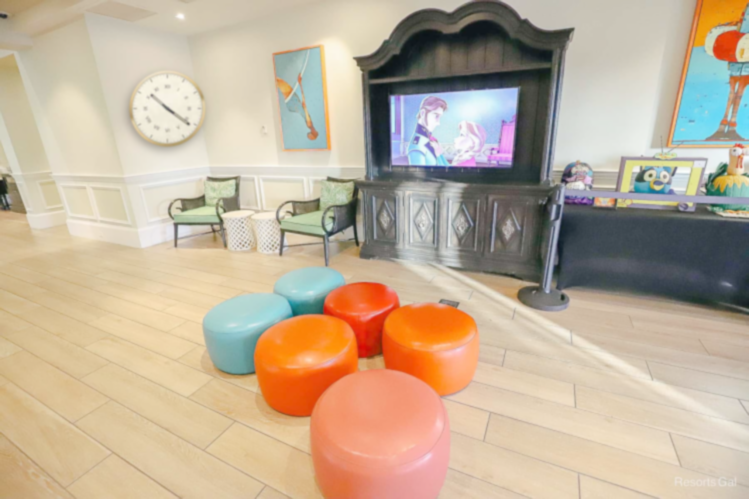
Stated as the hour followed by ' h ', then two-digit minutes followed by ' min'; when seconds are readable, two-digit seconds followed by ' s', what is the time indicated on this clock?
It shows 10 h 21 min
